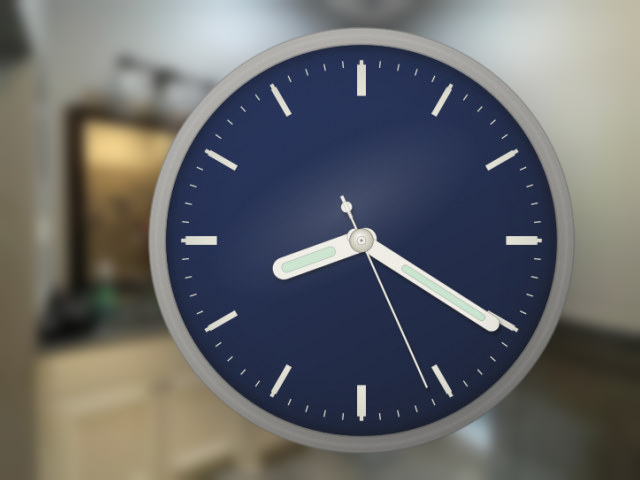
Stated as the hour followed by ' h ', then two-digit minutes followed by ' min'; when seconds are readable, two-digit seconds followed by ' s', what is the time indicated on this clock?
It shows 8 h 20 min 26 s
